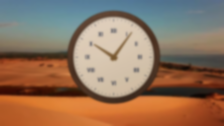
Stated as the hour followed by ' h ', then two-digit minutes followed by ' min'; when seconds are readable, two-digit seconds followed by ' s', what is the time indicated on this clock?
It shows 10 h 06 min
